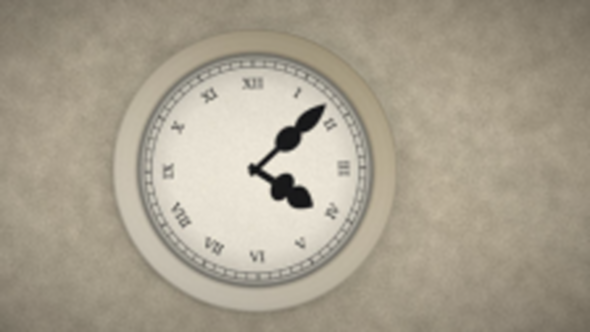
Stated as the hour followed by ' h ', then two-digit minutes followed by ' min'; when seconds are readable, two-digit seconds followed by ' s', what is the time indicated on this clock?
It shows 4 h 08 min
